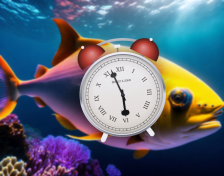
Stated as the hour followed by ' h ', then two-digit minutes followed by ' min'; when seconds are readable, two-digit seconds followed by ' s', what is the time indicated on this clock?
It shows 5 h 57 min
